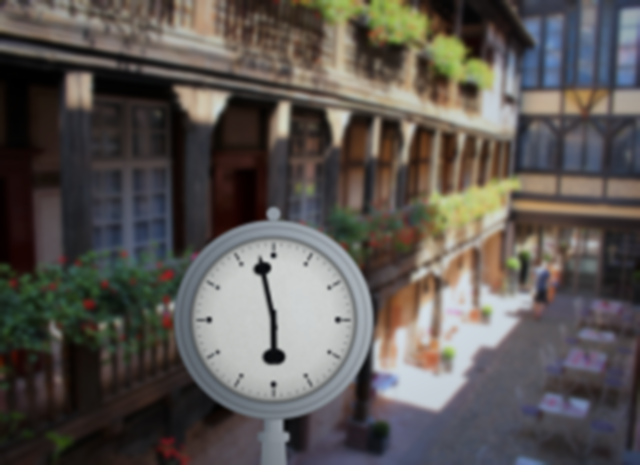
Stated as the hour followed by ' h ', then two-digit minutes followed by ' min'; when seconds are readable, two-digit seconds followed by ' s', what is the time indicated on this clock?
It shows 5 h 58 min
